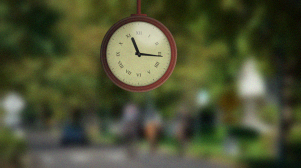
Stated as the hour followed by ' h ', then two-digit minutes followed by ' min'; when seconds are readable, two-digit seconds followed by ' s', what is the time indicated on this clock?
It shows 11 h 16 min
